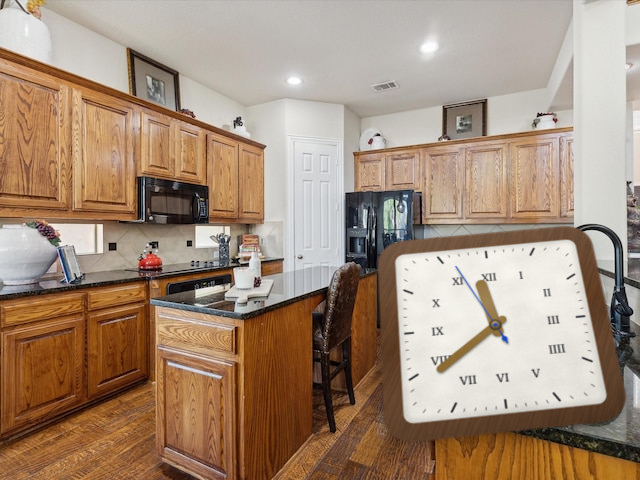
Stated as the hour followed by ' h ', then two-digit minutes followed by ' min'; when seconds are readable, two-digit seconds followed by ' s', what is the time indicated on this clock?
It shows 11 h 38 min 56 s
